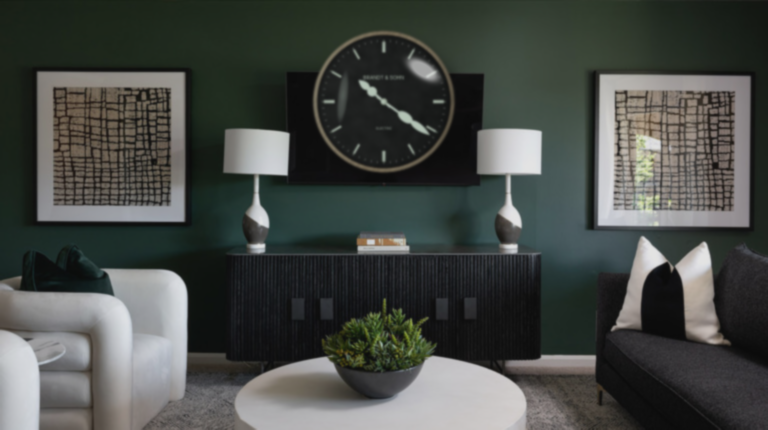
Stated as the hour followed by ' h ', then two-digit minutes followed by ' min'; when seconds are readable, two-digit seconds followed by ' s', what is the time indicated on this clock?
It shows 10 h 21 min
